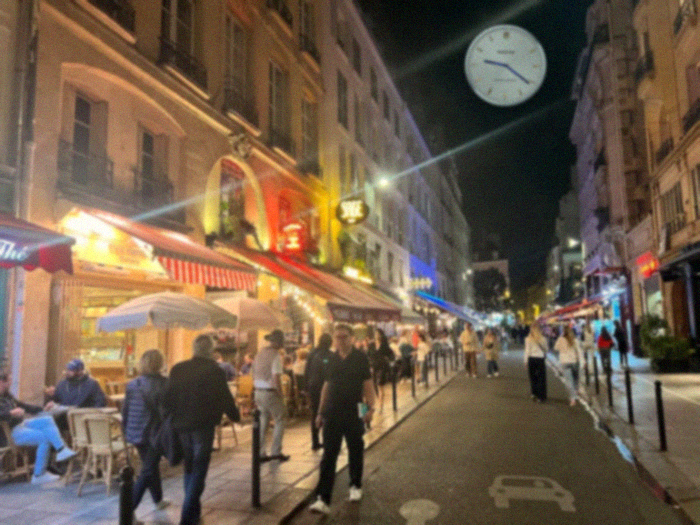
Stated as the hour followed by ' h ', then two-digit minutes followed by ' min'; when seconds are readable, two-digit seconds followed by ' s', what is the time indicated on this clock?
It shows 9 h 21 min
